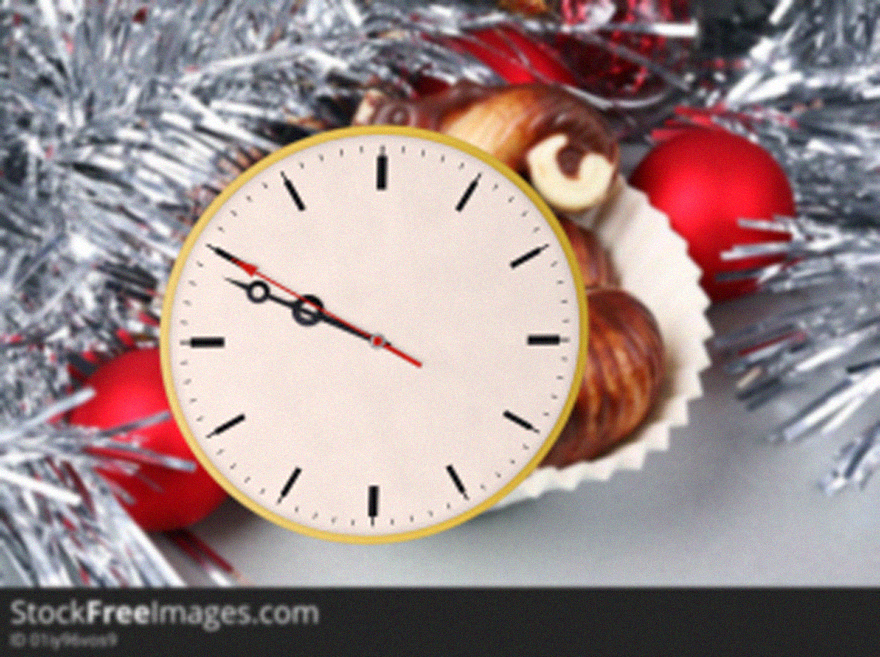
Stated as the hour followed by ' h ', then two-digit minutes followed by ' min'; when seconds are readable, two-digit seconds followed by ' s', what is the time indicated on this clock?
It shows 9 h 48 min 50 s
